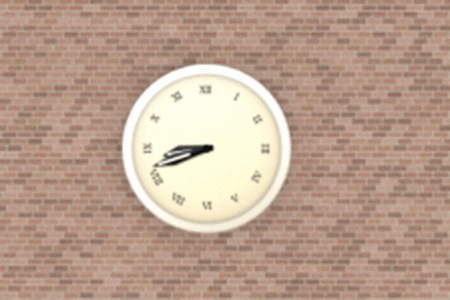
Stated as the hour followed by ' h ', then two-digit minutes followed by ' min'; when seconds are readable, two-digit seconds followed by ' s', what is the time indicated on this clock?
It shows 8 h 42 min
